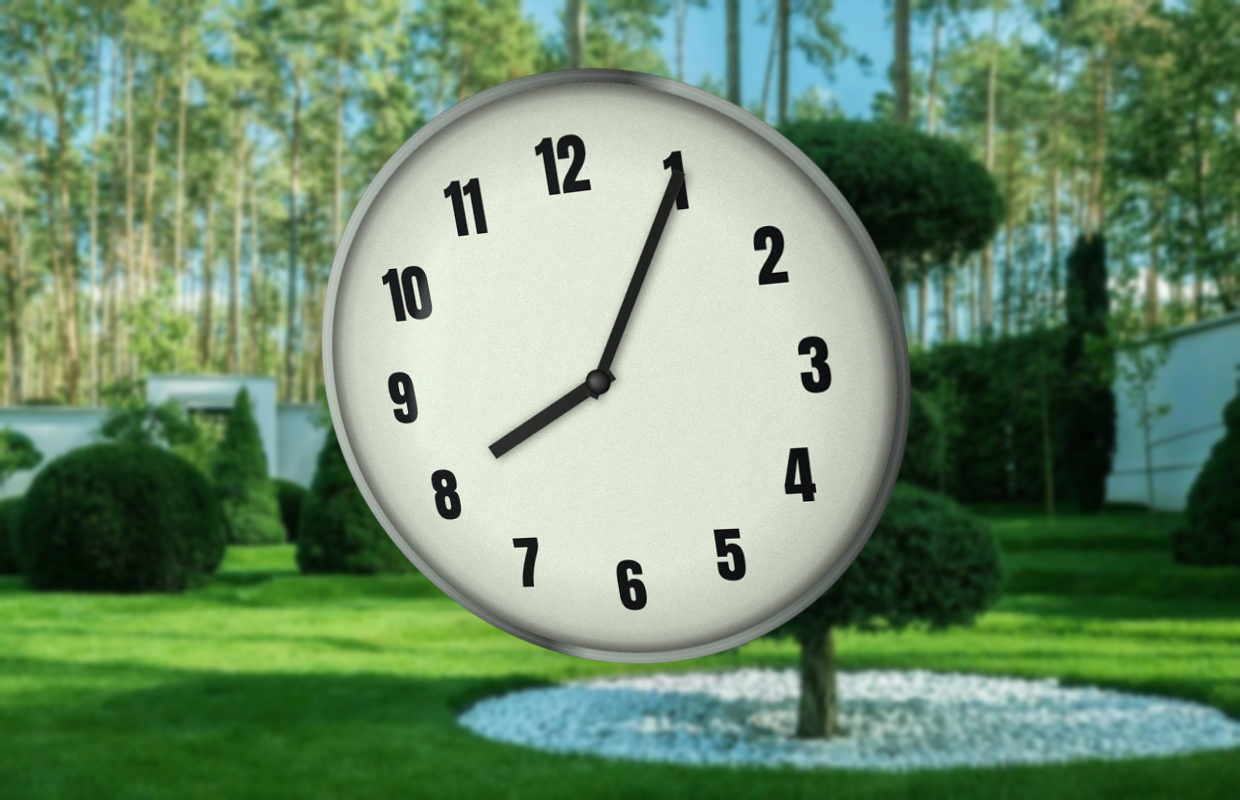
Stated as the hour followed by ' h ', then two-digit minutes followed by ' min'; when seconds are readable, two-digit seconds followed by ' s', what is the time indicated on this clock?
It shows 8 h 05 min
